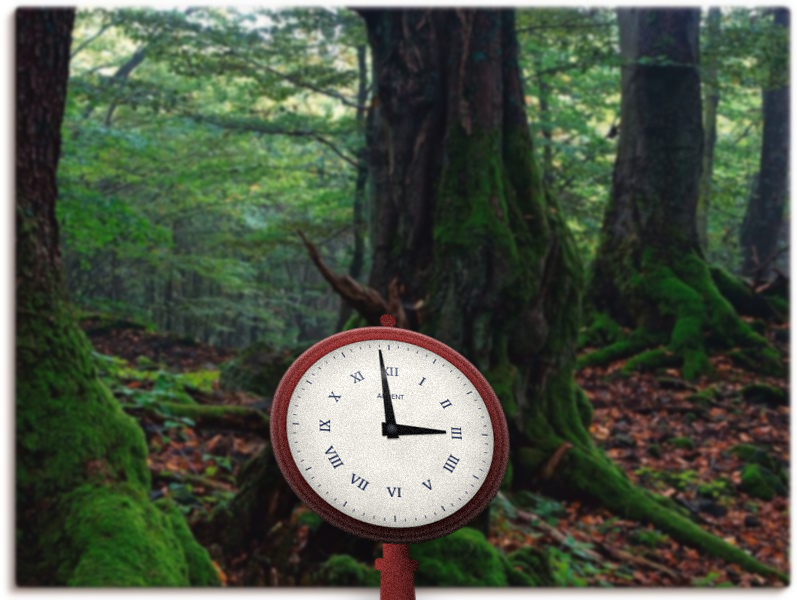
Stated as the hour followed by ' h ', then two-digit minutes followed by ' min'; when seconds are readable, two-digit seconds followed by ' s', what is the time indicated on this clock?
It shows 2 h 59 min
